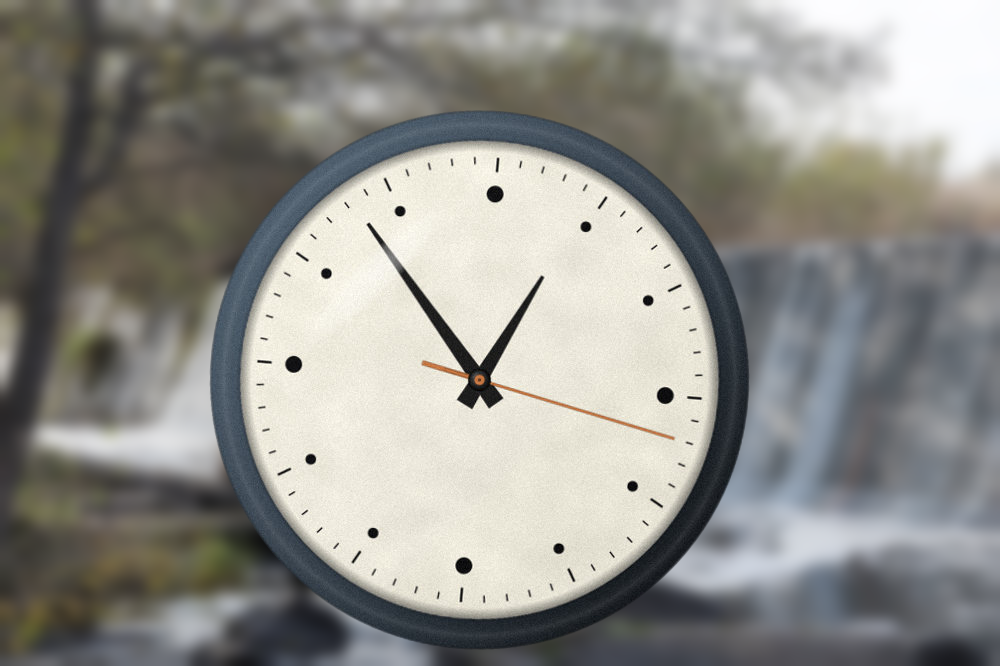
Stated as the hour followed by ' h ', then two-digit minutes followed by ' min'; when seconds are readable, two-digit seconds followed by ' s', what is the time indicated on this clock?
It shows 12 h 53 min 17 s
